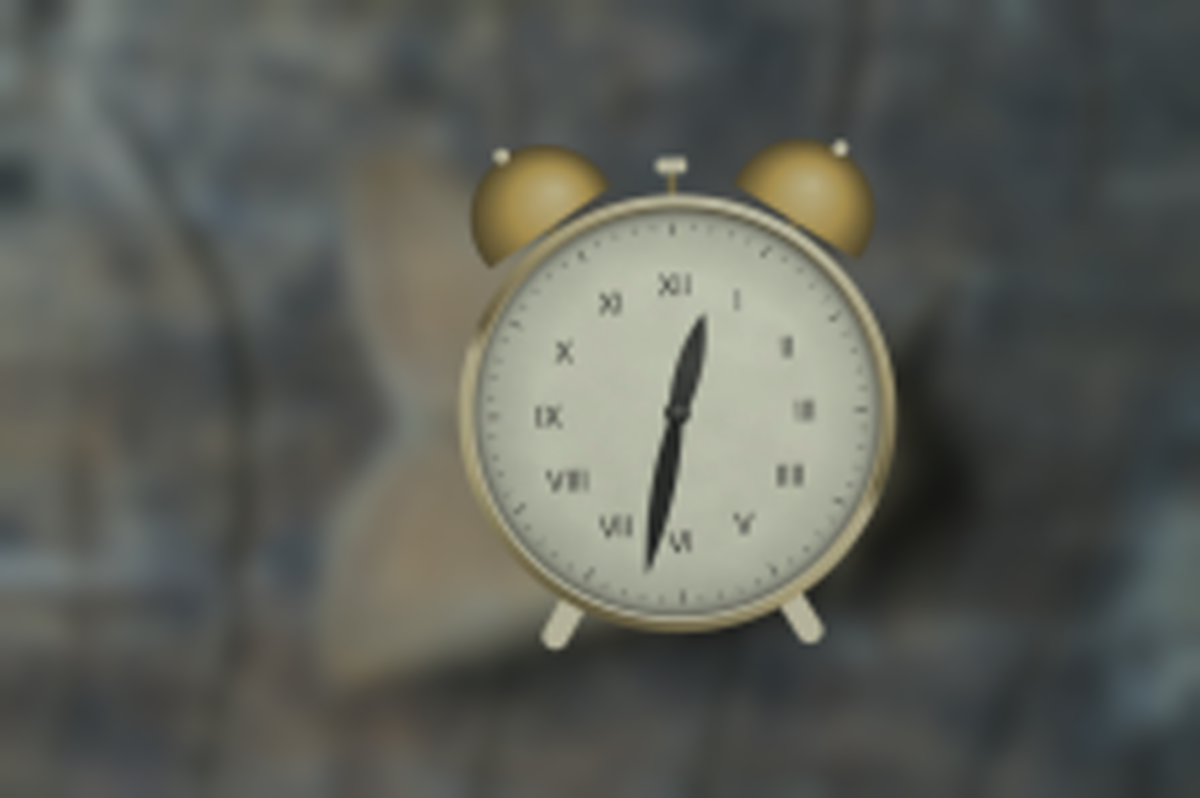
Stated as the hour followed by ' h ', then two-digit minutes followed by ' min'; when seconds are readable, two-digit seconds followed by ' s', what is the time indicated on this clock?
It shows 12 h 32 min
